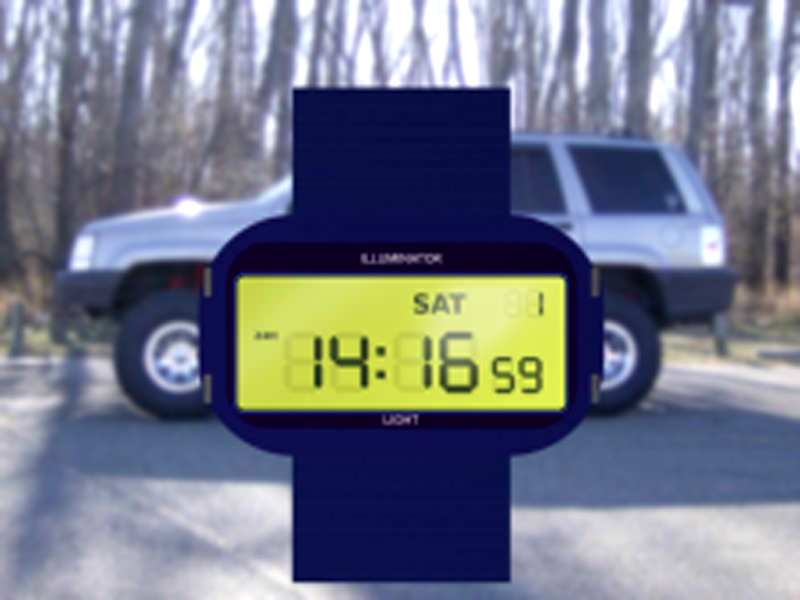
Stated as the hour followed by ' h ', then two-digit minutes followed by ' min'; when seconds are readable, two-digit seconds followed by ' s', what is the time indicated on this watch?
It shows 14 h 16 min 59 s
